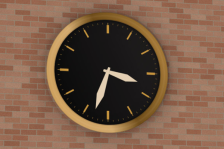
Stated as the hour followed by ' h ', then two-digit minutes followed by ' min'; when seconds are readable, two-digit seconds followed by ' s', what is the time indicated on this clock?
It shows 3 h 33 min
